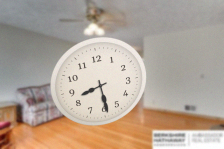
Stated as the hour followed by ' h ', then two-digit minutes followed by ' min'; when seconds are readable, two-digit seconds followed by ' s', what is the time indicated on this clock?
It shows 8 h 29 min
